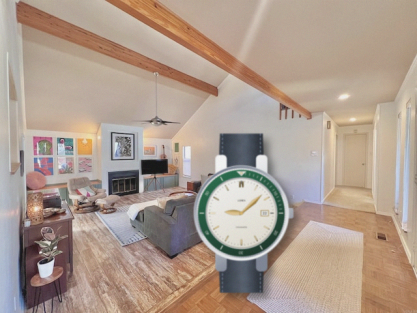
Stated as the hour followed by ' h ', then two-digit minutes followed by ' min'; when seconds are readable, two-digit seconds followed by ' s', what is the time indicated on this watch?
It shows 9 h 08 min
